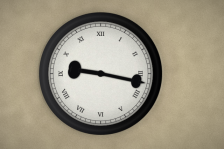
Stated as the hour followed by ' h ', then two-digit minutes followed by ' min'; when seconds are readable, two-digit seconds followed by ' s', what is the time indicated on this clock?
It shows 9 h 17 min
